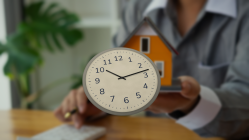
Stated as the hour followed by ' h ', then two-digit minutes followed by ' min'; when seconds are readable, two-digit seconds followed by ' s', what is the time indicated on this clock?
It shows 10 h 13 min
